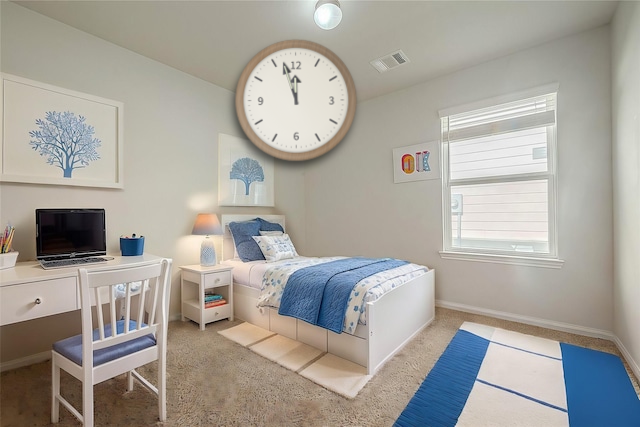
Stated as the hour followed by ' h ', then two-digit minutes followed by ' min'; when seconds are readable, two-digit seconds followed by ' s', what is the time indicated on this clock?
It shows 11 h 57 min
